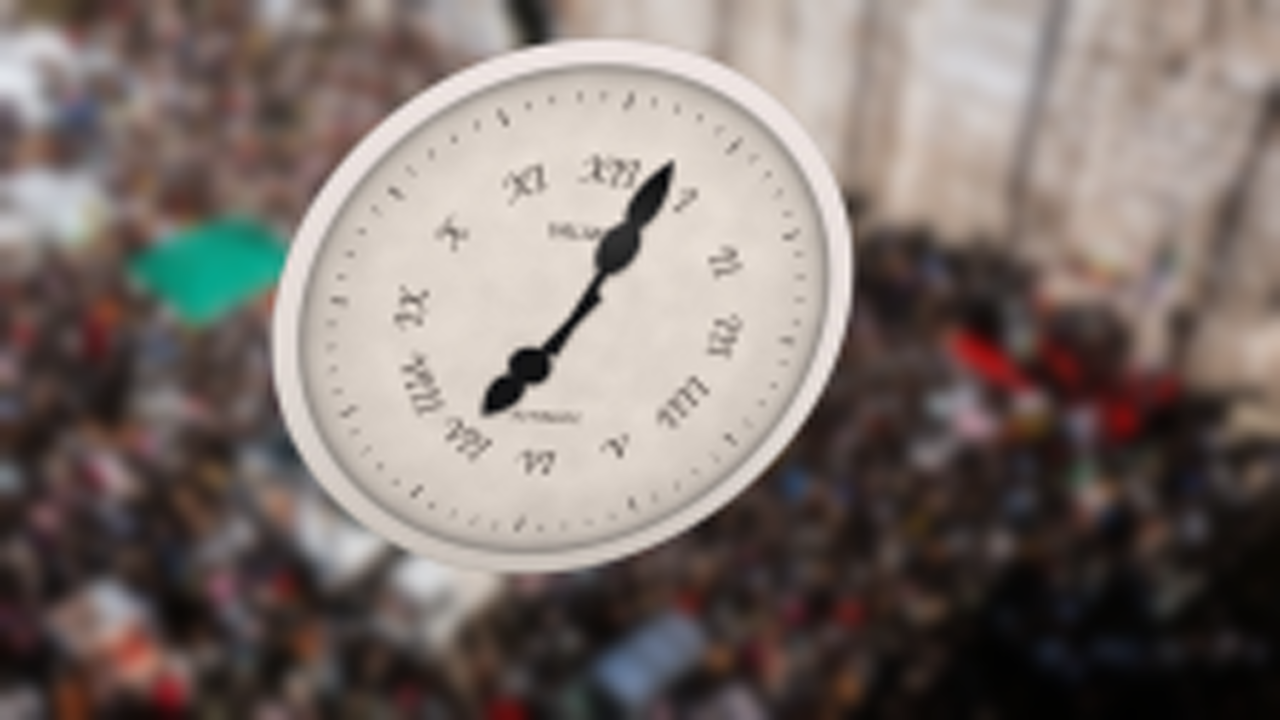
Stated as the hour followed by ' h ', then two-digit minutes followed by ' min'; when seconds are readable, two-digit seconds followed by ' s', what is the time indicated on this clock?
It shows 7 h 03 min
